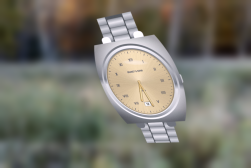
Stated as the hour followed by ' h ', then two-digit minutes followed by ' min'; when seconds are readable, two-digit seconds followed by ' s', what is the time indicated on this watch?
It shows 6 h 28 min
